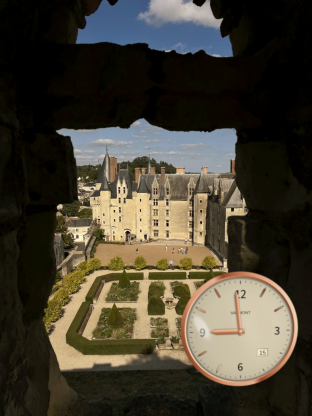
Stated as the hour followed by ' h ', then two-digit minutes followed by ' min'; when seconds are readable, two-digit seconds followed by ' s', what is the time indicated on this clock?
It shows 8 h 59 min
